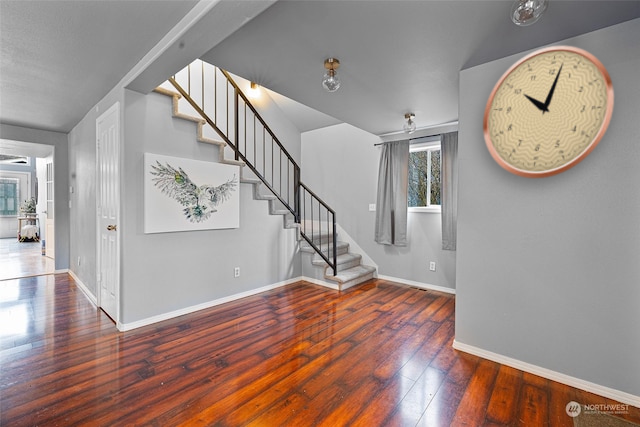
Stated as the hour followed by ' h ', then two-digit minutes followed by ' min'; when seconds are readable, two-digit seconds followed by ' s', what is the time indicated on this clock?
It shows 10 h 02 min
